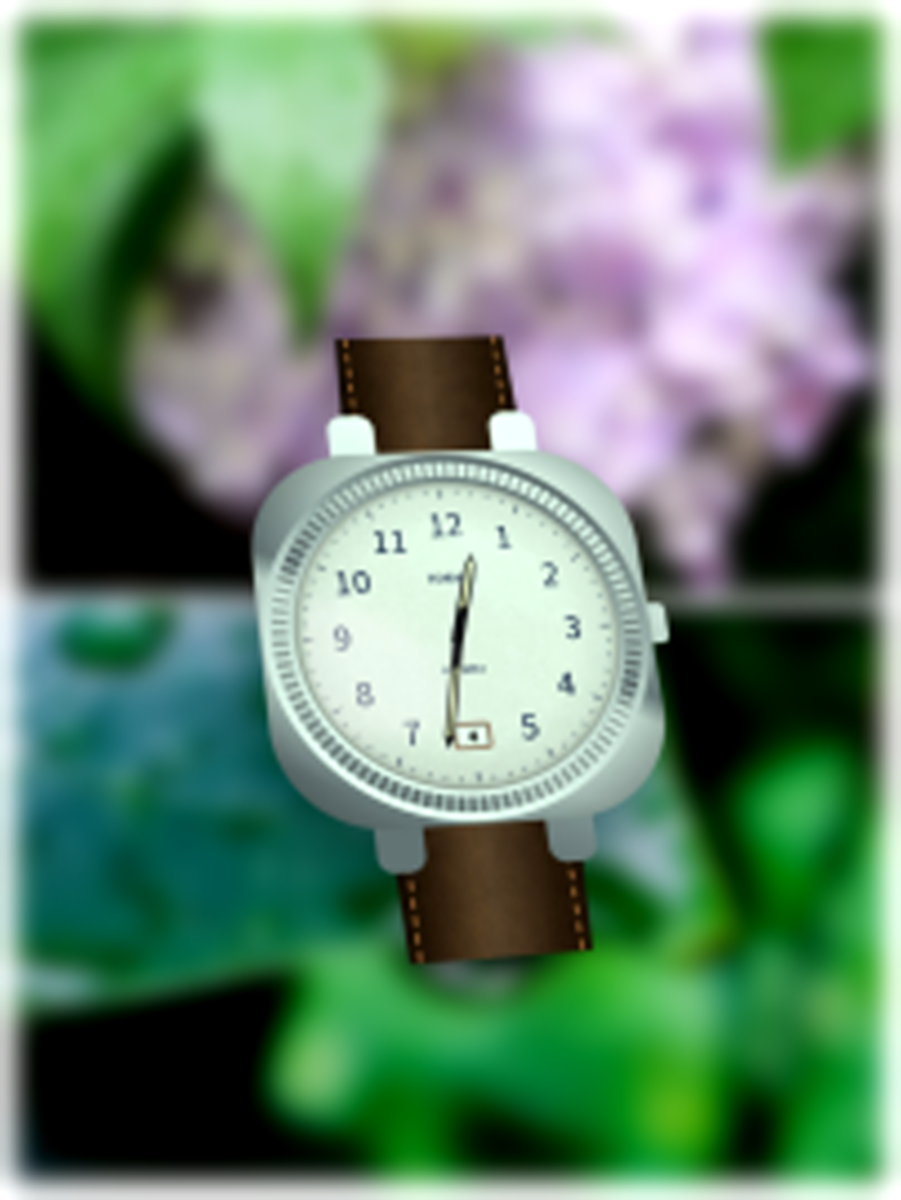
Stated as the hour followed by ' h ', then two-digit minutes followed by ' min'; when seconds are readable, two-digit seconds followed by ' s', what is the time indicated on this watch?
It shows 12 h 32 min
